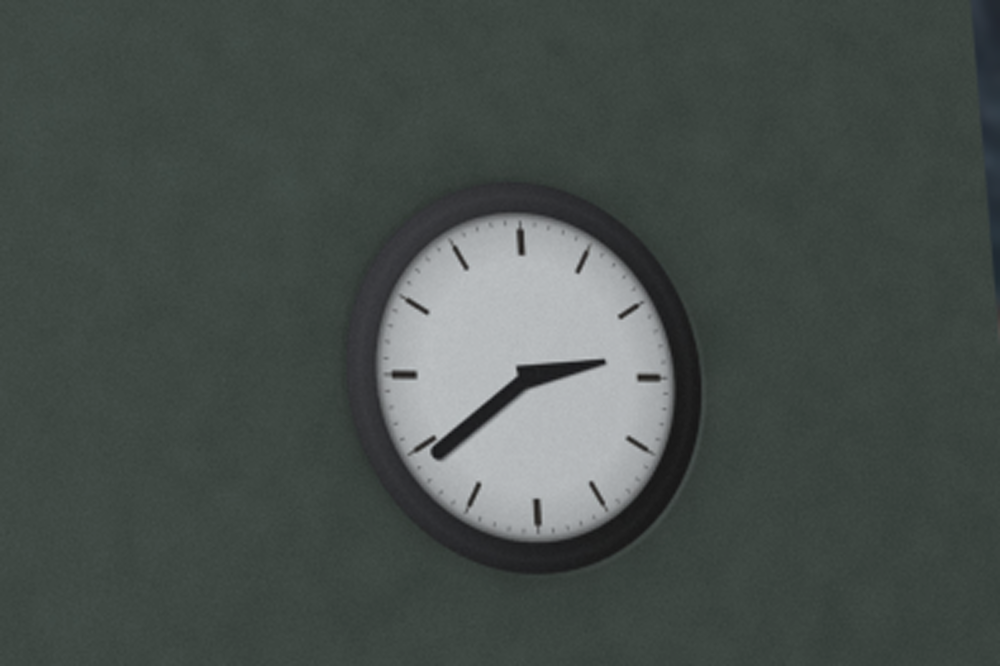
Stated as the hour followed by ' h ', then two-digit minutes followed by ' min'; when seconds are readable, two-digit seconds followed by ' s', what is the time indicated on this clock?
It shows 2 h 39 min
